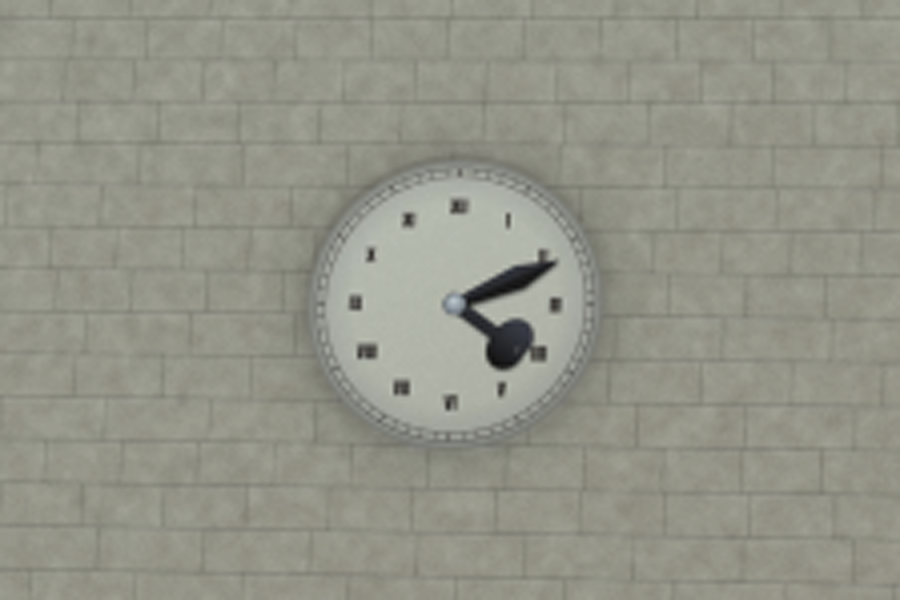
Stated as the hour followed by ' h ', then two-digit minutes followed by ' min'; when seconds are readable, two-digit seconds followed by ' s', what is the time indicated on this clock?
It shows 4 h 11 min
